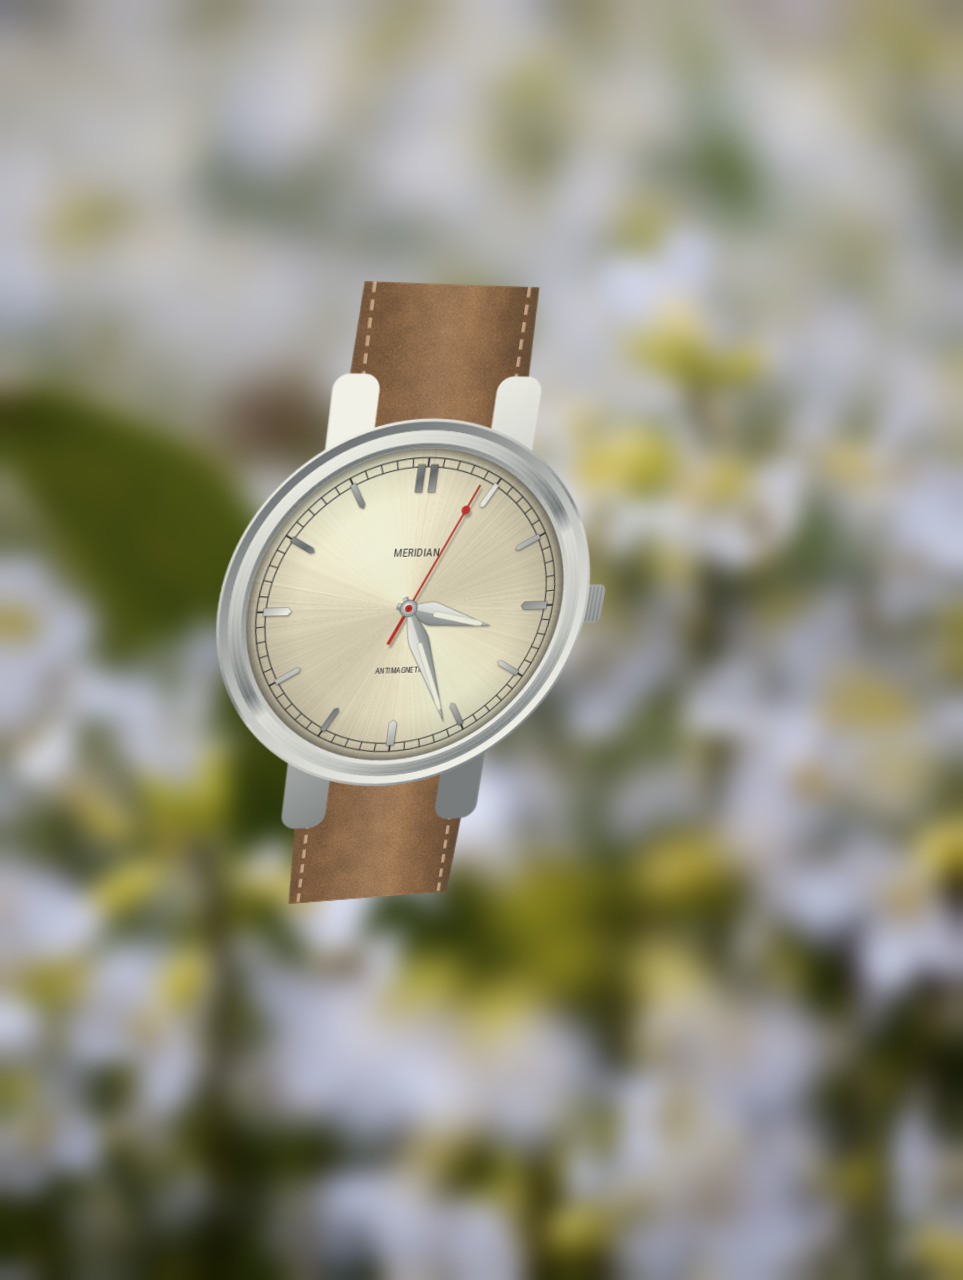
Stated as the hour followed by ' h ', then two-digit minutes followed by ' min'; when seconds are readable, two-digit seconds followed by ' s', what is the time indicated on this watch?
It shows 3 h 26 min 04 s
